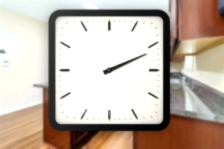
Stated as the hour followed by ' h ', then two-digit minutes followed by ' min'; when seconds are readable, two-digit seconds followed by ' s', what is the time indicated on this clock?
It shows 2 h 11 min
